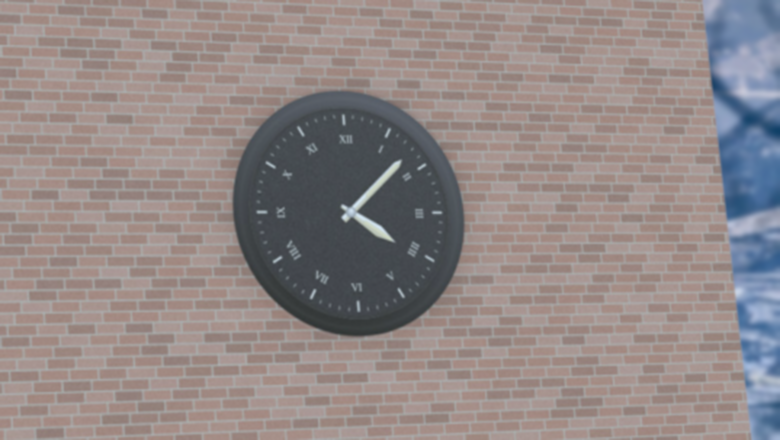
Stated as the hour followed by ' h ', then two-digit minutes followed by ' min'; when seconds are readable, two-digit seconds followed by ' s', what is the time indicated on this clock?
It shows 4 h 08 min
